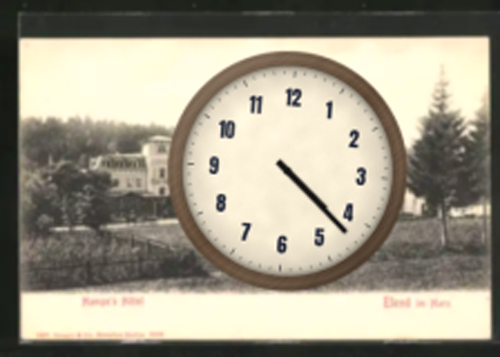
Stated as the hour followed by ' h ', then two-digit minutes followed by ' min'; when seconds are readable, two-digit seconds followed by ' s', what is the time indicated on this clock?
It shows 4 h 22 min
